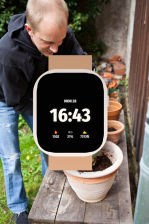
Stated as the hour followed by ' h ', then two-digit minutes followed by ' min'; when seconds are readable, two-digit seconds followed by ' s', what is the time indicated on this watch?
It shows 16 h 43 min
